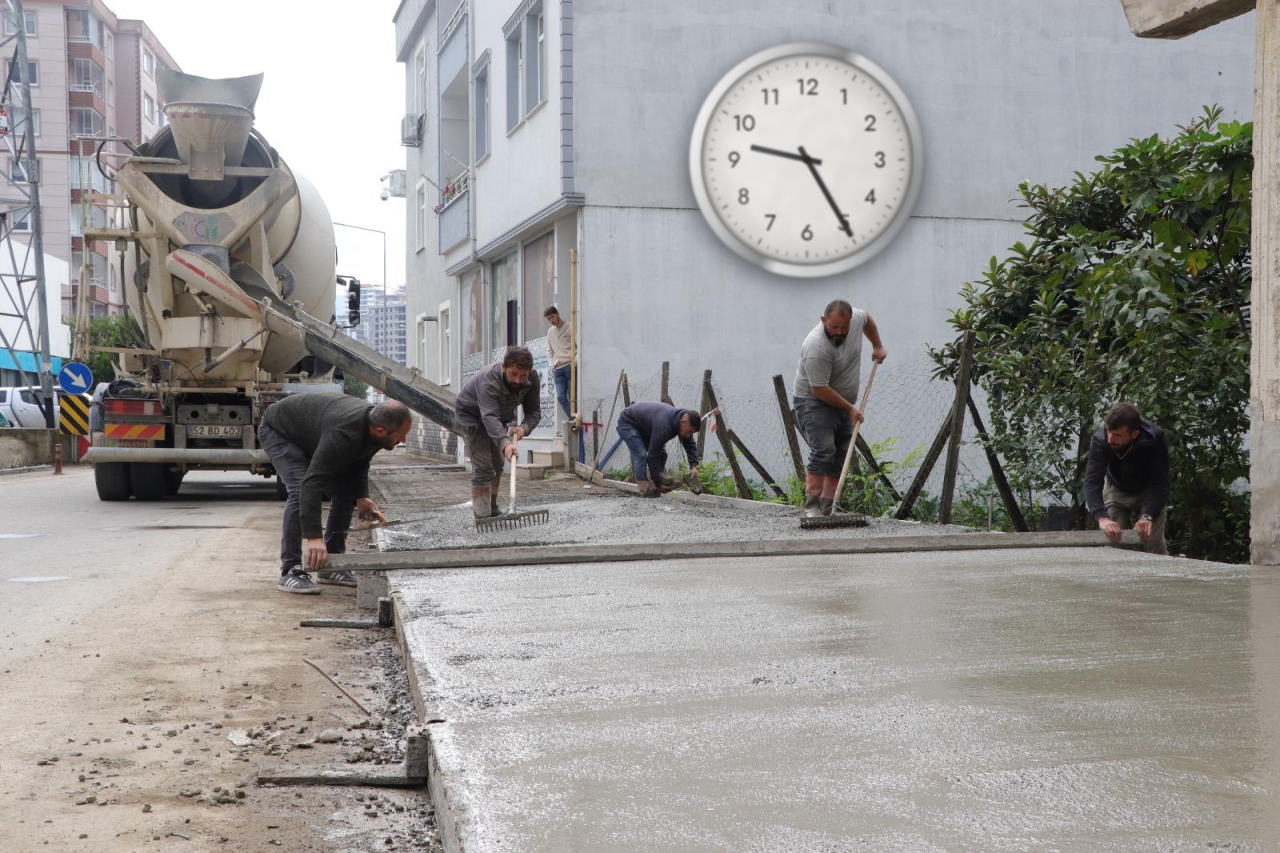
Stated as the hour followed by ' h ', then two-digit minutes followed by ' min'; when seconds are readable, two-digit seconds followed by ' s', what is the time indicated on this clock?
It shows 9 h 25 min
